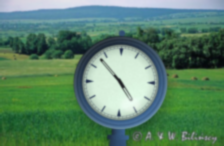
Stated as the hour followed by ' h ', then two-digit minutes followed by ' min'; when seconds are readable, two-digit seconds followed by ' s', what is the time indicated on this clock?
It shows 4 h 53 min
